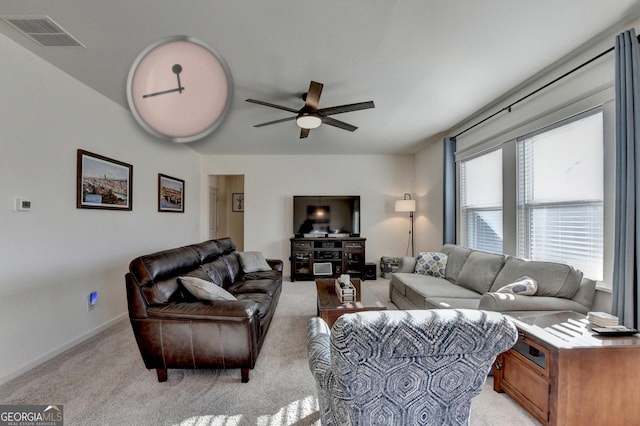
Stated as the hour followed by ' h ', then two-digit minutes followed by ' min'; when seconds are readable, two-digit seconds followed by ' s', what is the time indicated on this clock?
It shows 11 h 43 min
